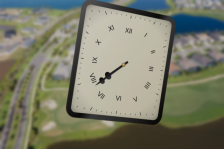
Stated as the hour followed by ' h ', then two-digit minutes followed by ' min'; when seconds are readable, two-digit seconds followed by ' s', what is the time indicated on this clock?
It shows 7 h 38 min
